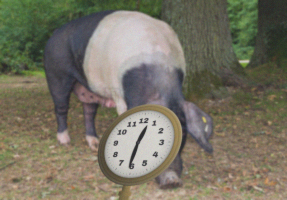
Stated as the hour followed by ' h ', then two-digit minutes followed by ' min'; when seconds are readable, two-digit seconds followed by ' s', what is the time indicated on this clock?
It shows 12 h 31 min
